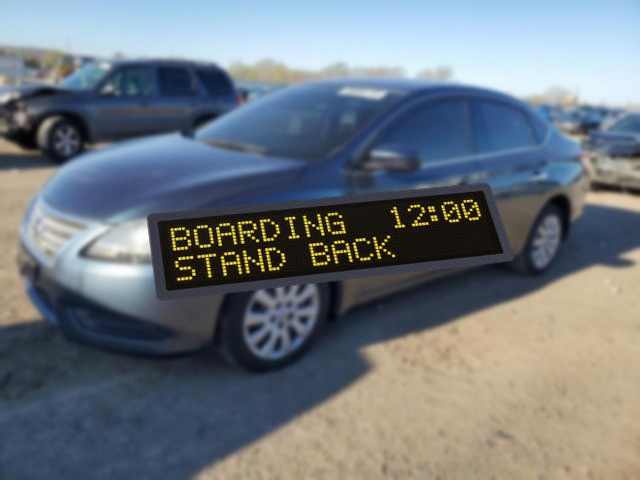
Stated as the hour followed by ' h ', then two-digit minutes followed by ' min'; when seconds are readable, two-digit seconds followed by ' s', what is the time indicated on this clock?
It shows 12 h 00 min
